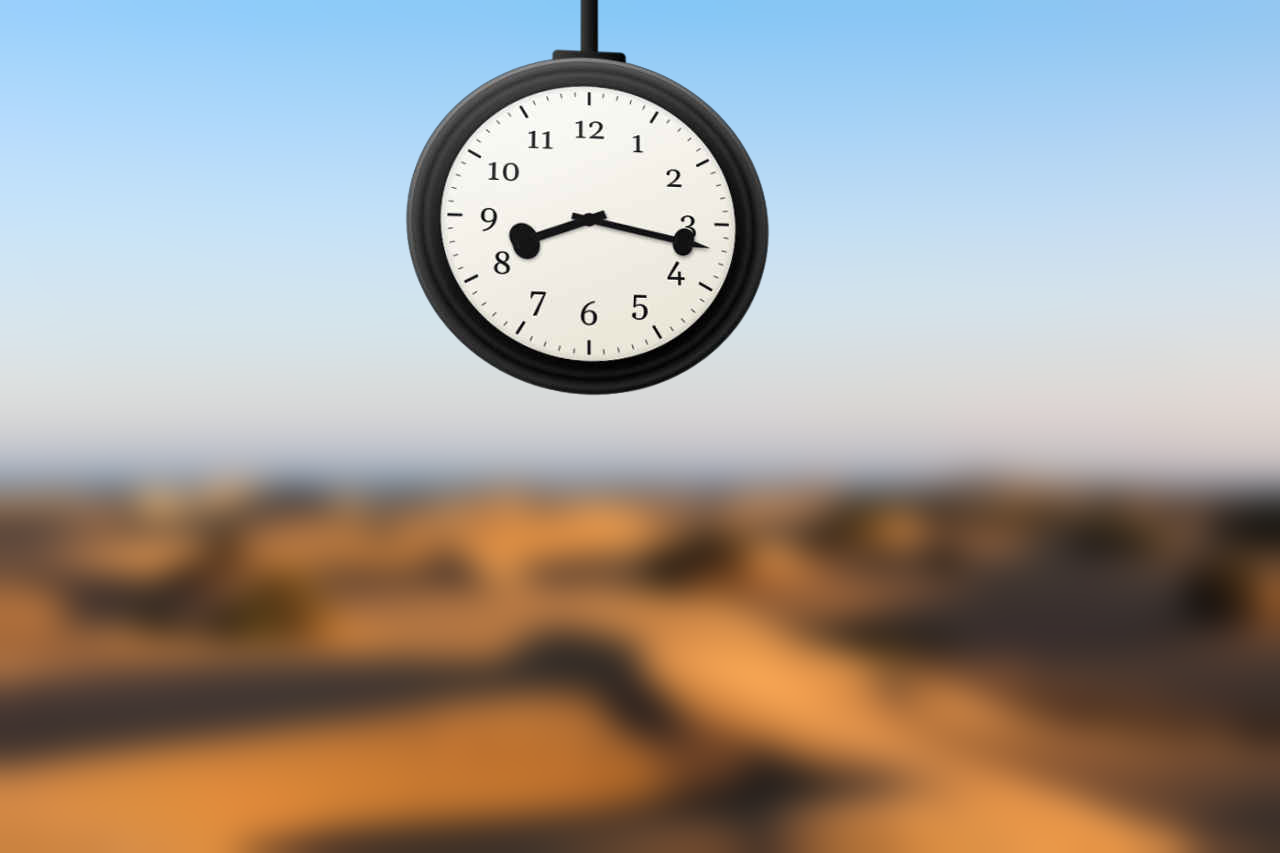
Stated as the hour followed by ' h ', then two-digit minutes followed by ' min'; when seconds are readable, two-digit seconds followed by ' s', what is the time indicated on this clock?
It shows 8 h 17 min
